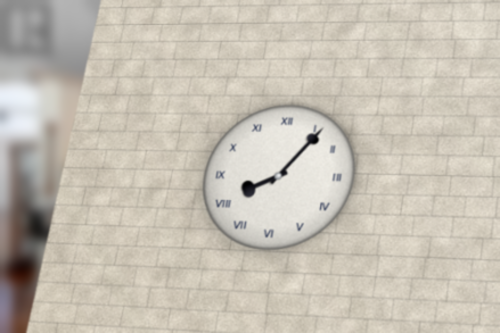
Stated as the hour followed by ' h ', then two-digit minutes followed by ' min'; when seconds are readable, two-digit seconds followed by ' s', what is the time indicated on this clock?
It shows 8 h 06 min
